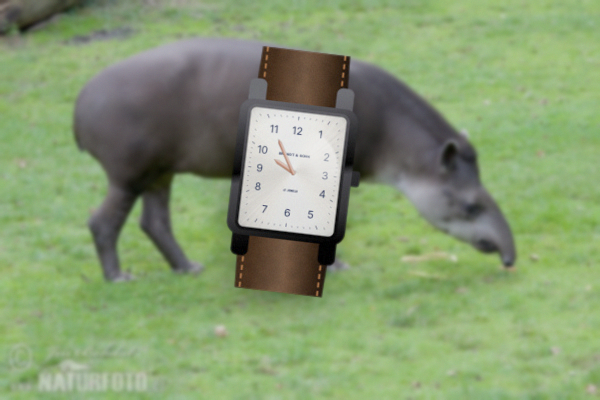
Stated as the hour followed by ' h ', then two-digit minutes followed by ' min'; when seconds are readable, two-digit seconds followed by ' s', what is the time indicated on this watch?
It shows 9 h 55 min
